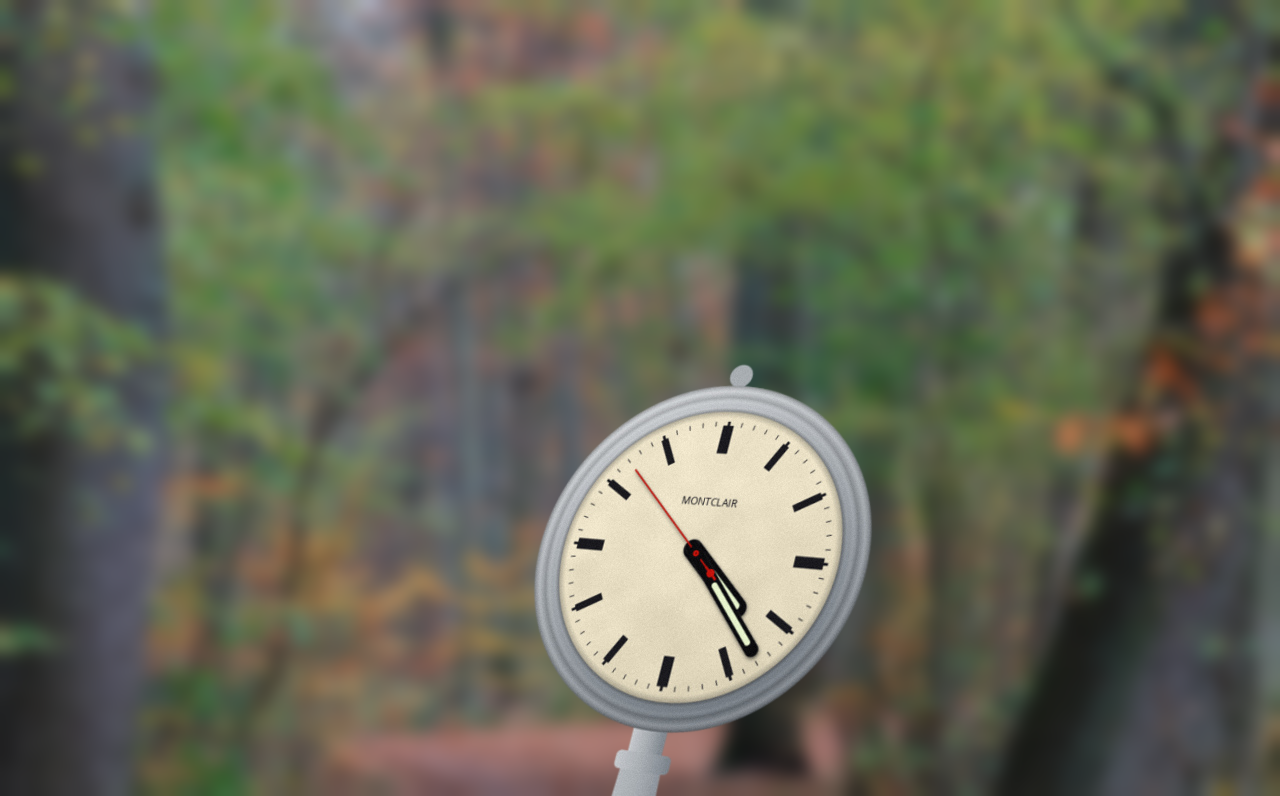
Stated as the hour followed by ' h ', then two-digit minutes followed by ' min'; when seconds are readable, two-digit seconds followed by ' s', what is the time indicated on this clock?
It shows 4 h 22 min 52 s
